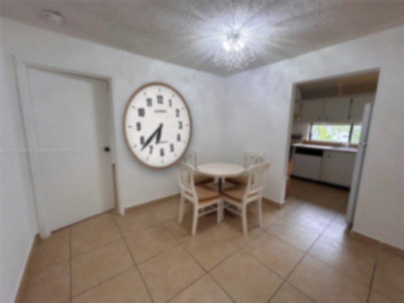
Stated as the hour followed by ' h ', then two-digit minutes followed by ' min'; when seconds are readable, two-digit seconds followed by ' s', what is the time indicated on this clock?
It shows 6 h 38 min
